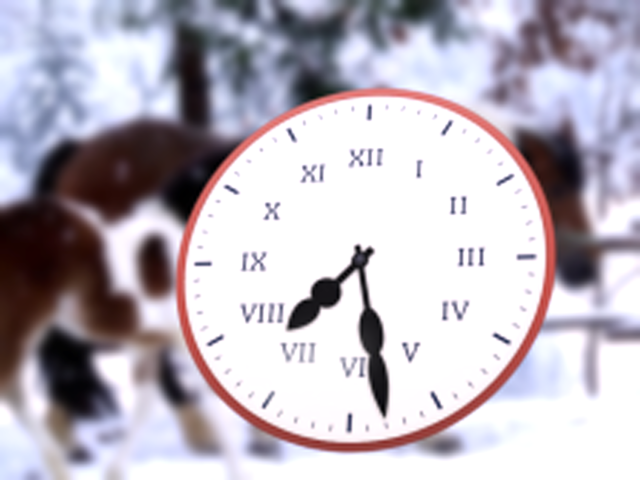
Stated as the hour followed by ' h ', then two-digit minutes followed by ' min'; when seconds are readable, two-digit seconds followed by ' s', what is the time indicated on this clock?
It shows 7 h 28 min
